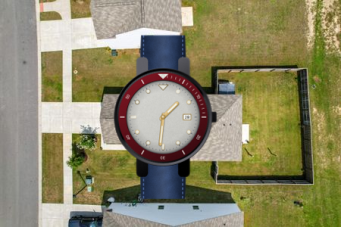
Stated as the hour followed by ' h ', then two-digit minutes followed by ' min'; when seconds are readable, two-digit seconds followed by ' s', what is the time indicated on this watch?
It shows 1 h 31 min
